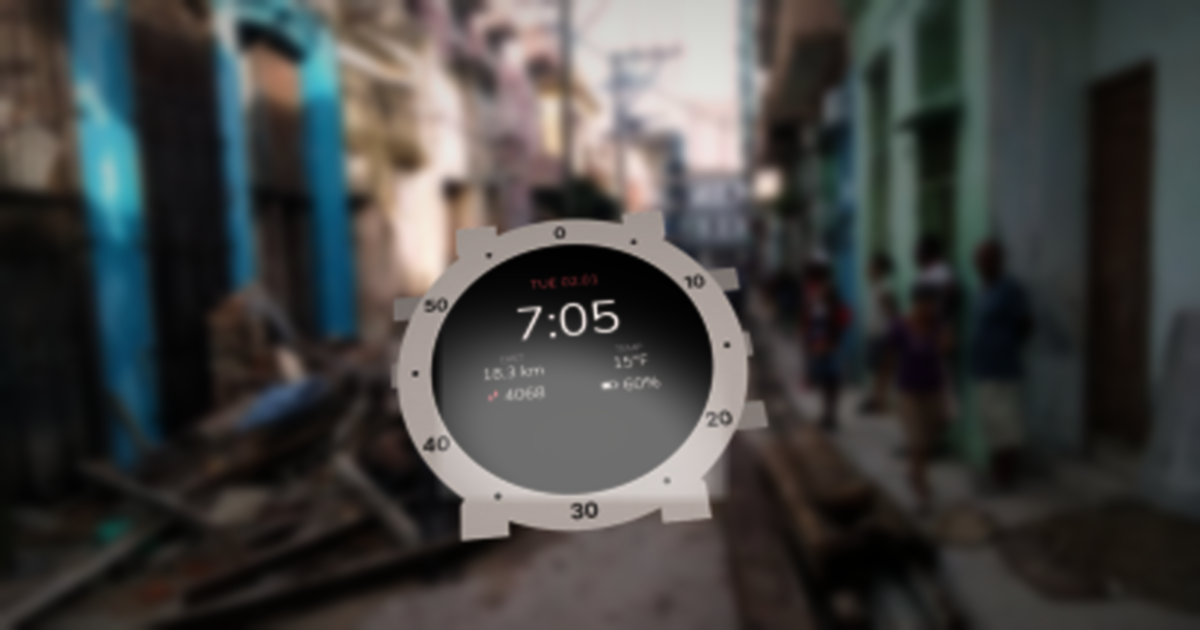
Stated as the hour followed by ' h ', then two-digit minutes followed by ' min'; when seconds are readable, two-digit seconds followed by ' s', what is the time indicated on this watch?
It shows 7 h 05 min
